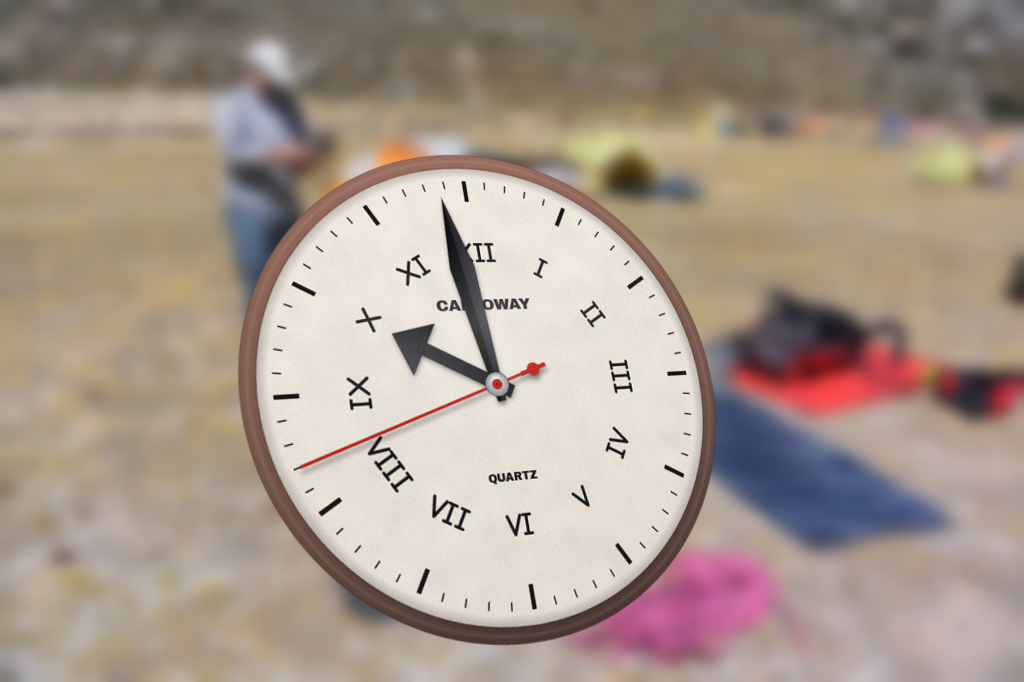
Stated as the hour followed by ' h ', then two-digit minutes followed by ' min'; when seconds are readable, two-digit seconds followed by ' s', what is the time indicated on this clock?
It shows 9 h 58 min 42 s
